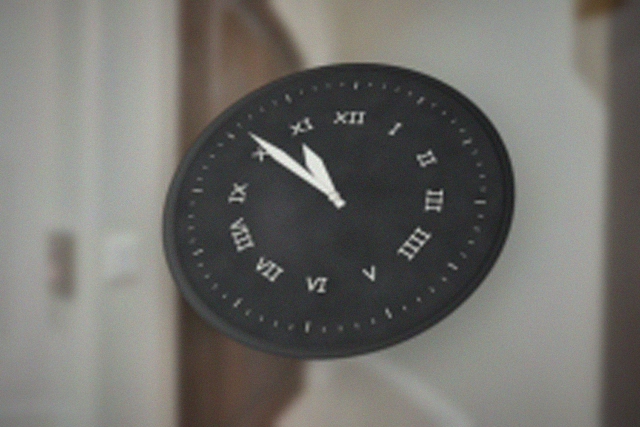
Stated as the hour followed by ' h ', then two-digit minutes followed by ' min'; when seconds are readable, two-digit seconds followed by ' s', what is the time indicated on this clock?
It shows 10 h 51 min
